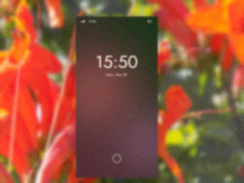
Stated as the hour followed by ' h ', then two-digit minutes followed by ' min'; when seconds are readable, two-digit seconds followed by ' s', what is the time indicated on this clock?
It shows 15 h 50 min
